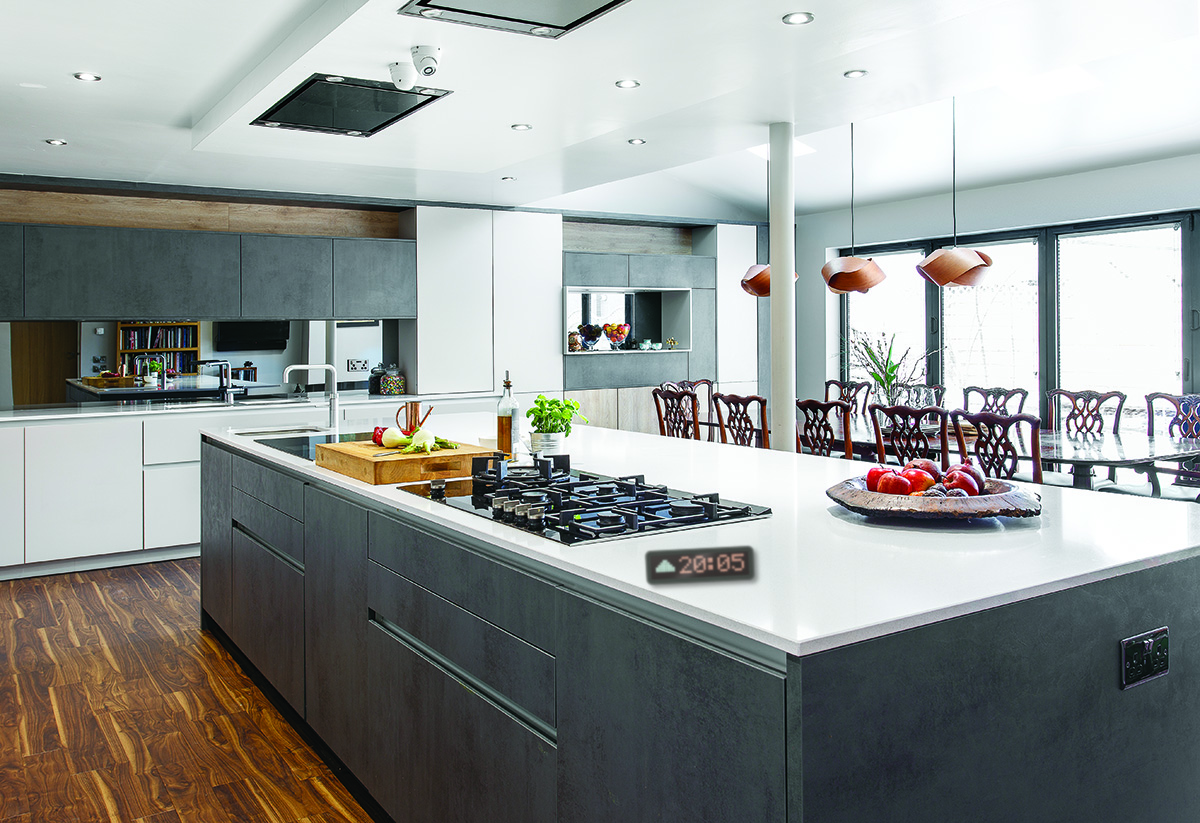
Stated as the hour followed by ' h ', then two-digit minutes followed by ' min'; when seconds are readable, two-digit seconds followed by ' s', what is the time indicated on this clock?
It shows 20 h 05 min
